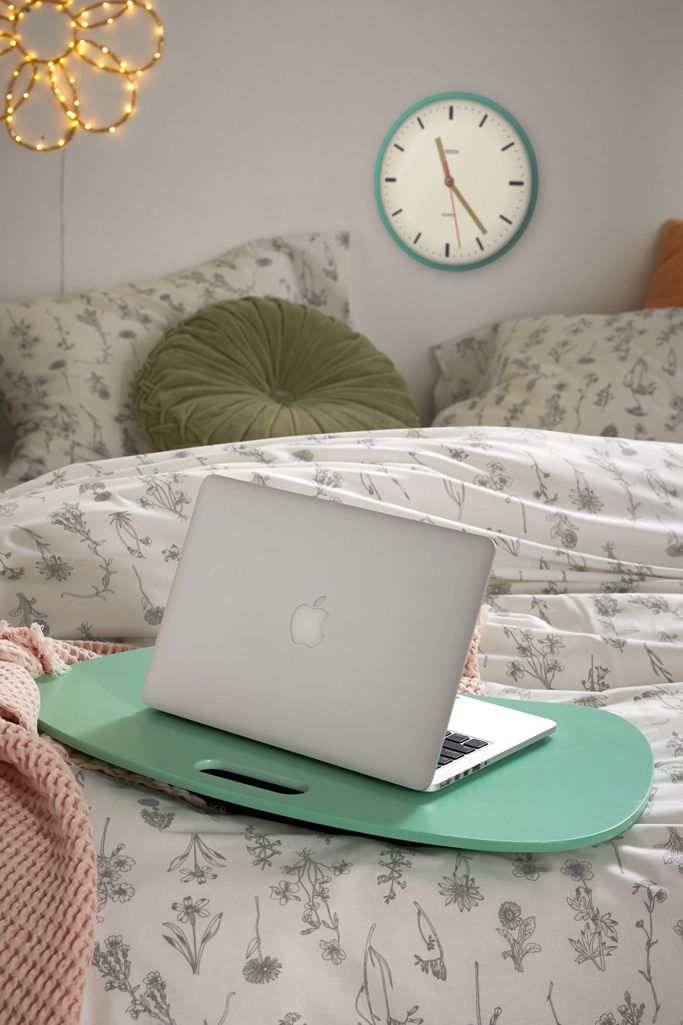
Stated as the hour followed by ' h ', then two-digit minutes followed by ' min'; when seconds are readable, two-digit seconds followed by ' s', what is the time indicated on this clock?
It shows 11 h 23 min 28 s
